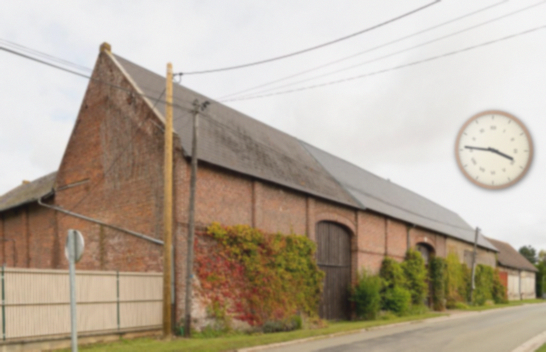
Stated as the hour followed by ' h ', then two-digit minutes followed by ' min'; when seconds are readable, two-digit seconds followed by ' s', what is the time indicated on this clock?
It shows 3 h 46 min
